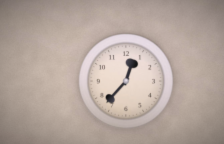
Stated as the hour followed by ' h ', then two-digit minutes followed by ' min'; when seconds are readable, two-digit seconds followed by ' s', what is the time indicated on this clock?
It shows 12 h 37 min
